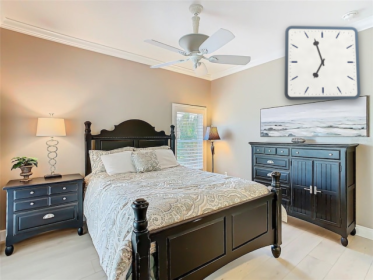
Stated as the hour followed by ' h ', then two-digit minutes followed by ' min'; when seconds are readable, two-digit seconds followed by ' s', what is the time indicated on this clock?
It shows 6 h 57 min
